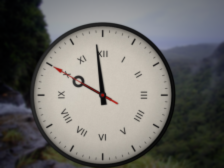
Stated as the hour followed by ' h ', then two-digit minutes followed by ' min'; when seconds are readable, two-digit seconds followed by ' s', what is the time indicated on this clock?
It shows 9 h 58 min 50 s
